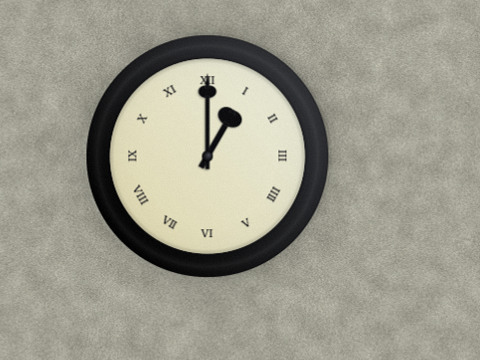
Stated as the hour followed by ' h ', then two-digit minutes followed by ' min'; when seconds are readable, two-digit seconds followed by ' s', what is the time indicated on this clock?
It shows 1 h 00 min
